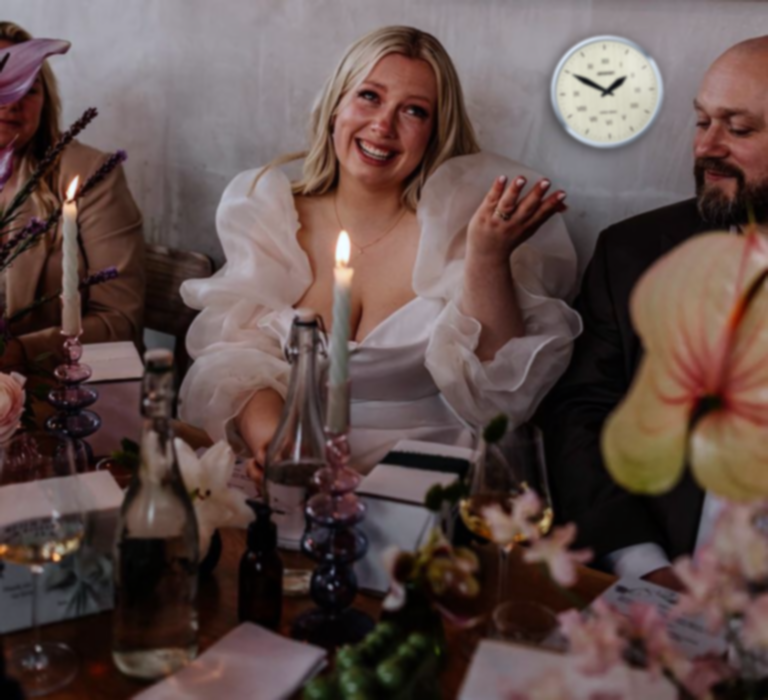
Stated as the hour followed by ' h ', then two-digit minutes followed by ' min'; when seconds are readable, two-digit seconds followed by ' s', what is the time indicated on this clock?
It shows 1 h 50 min
